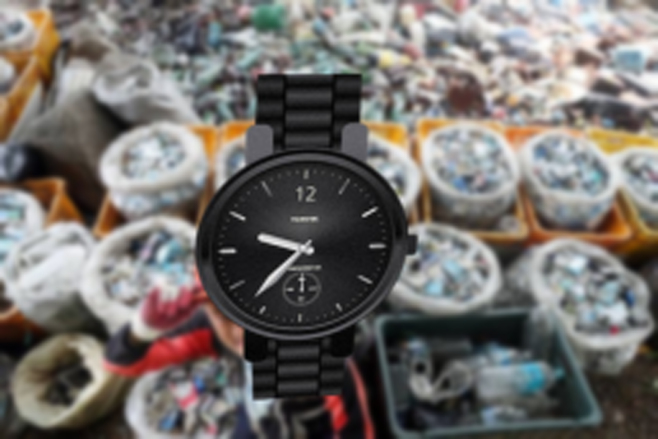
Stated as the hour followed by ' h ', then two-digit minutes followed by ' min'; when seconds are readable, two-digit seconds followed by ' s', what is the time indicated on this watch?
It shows 9 h 37 min
